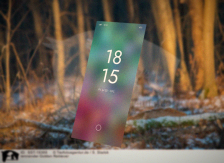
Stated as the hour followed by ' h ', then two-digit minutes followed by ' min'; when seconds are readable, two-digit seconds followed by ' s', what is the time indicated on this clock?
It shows 18 h 15 min
